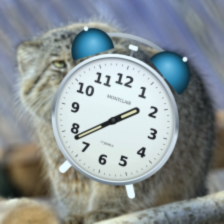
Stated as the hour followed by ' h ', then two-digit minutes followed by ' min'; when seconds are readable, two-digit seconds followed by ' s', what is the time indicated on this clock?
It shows 1 h 38 min
